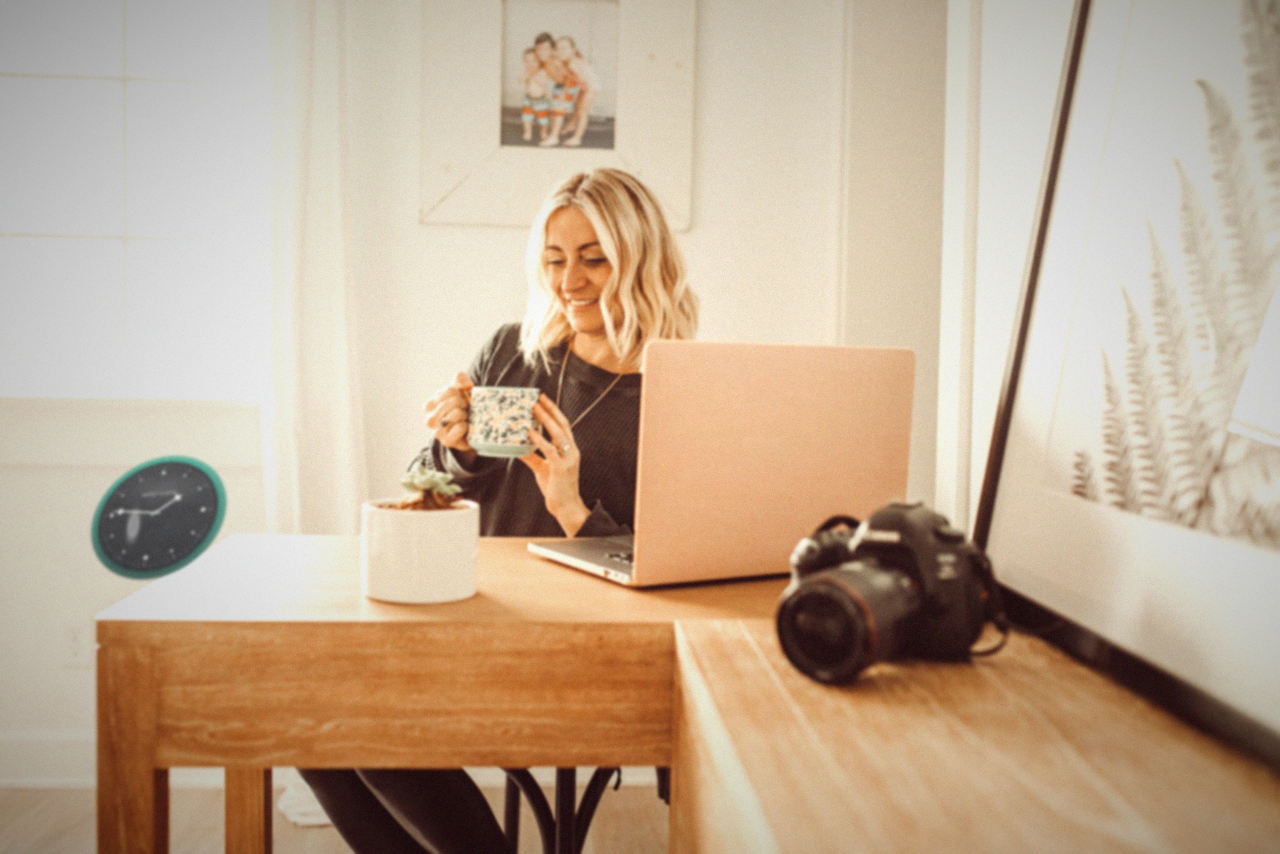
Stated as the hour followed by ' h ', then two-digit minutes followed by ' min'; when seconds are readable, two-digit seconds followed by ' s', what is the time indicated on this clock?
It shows 1 h 46 min
